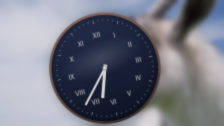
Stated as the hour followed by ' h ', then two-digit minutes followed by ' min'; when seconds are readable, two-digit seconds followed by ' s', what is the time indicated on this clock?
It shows 6 h 37 min
